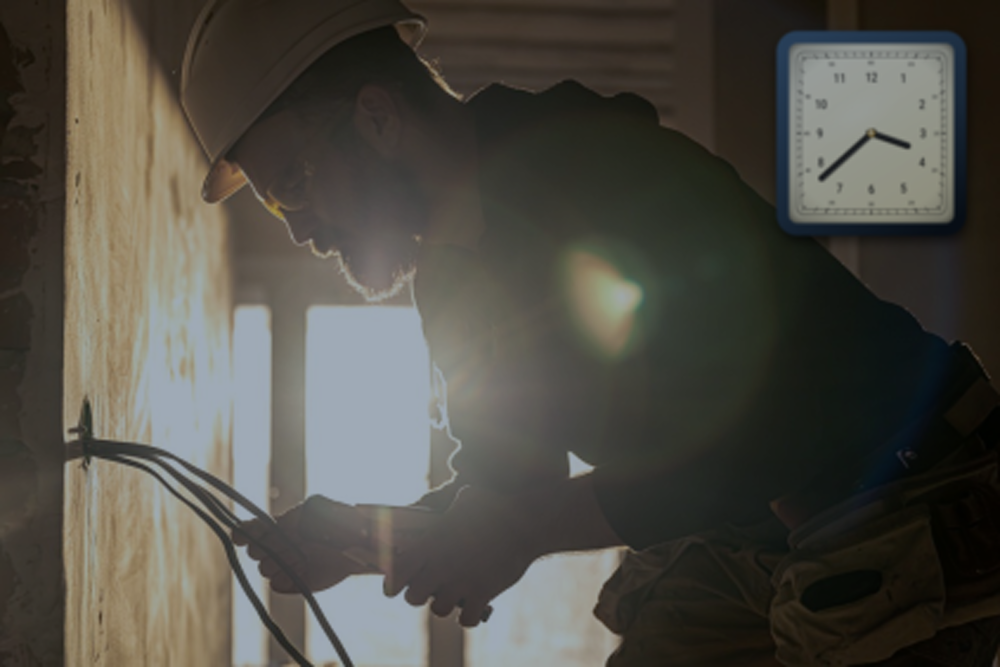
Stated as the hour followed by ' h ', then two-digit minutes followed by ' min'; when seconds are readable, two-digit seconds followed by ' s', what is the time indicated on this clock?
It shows 3 h 38 min
